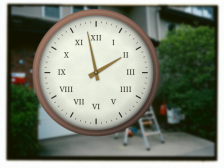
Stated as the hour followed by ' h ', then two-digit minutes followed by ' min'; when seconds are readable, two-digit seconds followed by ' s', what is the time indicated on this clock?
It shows 1 h 58 min
